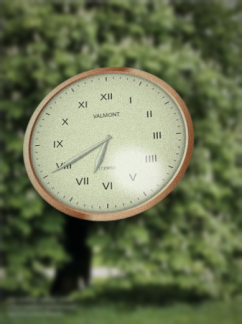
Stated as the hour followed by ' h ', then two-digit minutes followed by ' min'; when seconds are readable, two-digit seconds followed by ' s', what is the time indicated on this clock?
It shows 6 h 40 min
